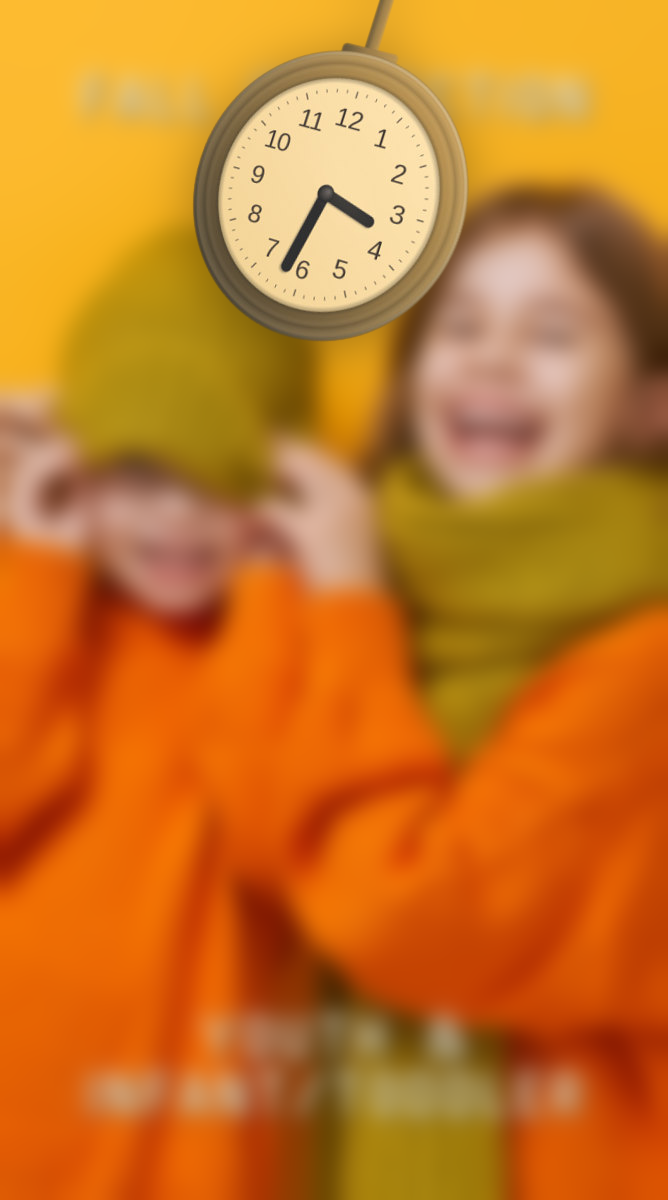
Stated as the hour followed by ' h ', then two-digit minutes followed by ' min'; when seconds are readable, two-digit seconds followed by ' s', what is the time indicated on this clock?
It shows 3 h 32 min
